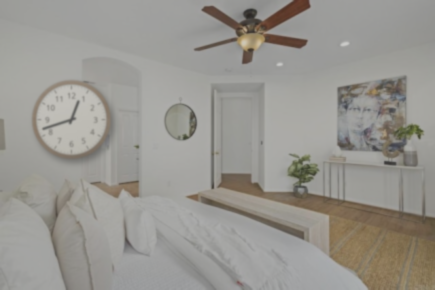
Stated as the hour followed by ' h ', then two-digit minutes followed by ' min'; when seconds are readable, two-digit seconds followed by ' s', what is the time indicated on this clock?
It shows 12 h 42 min
